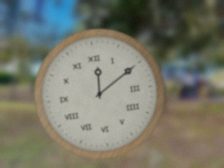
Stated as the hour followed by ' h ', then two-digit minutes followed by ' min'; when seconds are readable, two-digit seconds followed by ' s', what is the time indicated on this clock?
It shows 12 h 10 min
